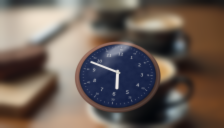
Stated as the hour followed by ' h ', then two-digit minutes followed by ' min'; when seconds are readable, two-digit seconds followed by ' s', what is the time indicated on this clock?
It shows 5 h 48 min
